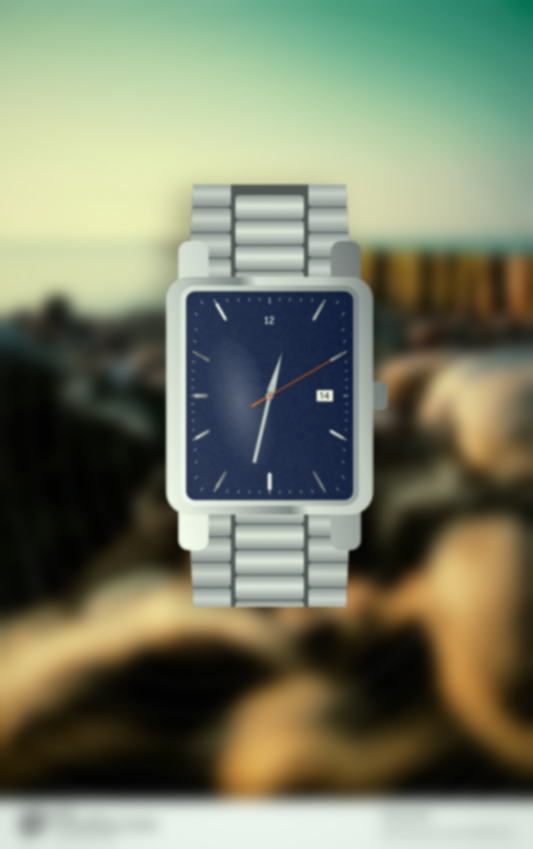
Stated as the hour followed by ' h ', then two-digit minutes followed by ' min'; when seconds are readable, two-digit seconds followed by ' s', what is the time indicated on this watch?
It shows 12 h 32 min 10 s
